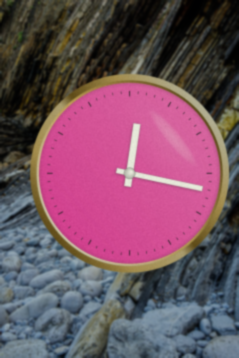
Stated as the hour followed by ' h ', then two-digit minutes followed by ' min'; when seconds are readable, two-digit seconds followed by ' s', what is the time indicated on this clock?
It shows 12 h 17 min
